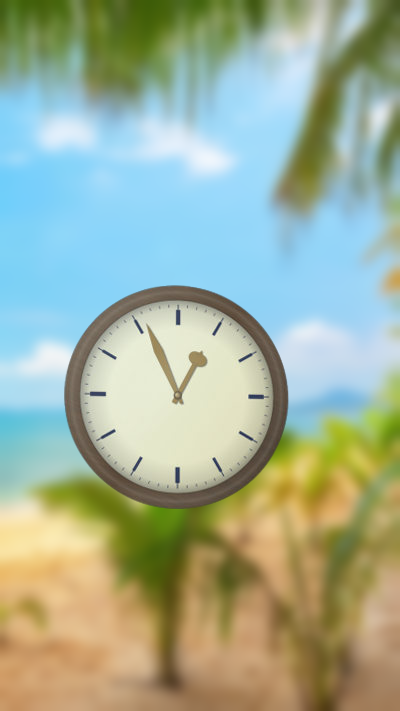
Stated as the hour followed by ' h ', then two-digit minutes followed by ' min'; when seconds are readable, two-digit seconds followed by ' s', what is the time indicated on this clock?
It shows 12 h 56 min
